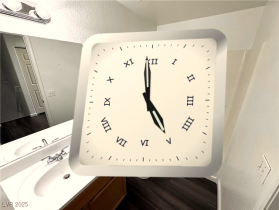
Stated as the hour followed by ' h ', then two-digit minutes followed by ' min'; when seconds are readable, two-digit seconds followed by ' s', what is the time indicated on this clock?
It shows 4 h 59 min
